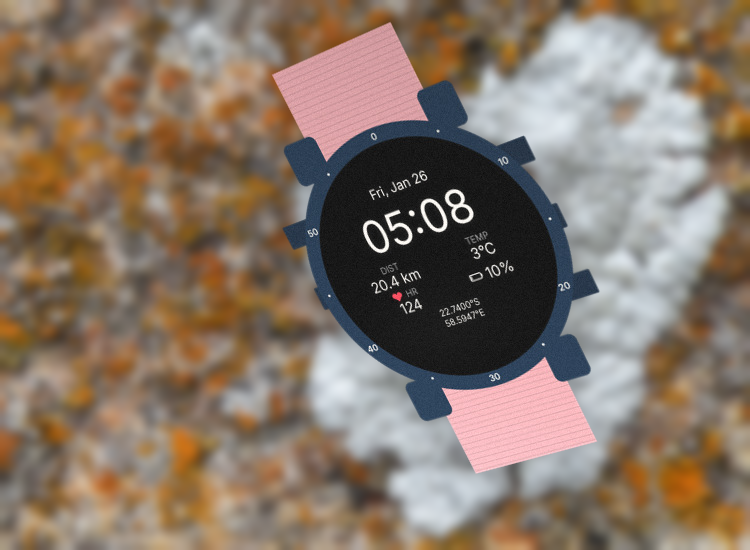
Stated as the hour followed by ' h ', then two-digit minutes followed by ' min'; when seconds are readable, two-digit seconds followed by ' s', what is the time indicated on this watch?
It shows 5 h 08 min
